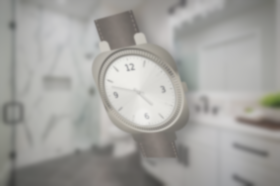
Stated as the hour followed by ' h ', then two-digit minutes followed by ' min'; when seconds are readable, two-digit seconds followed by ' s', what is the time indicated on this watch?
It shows 4 h 48 min
